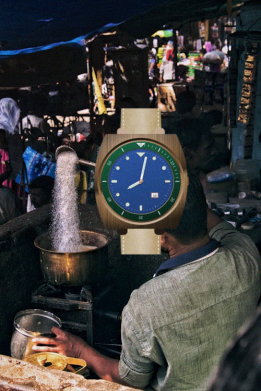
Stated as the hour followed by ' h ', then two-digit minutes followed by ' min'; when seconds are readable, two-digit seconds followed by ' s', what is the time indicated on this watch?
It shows 8 h 02 min
